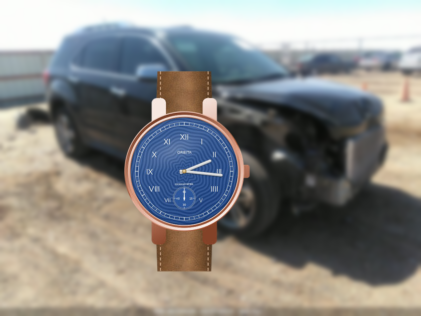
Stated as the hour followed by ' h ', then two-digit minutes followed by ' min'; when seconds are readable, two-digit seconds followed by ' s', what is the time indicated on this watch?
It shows 2 h 16 min
